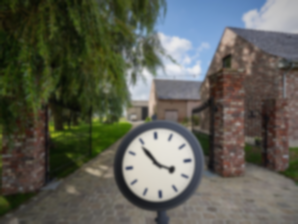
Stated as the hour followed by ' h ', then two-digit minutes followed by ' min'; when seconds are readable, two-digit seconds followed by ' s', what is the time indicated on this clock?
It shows 3 h 54 min
